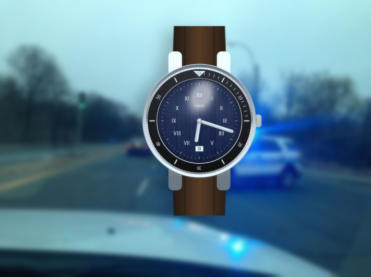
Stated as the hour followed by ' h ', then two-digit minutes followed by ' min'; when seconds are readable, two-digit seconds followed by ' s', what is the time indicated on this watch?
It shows 6 h 18 min
